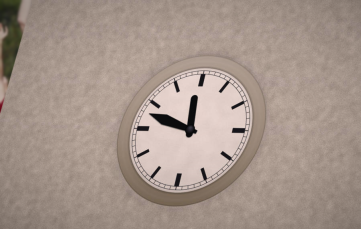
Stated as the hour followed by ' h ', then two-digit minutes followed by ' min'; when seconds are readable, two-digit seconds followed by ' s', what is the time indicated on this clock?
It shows 11 h 48 min
